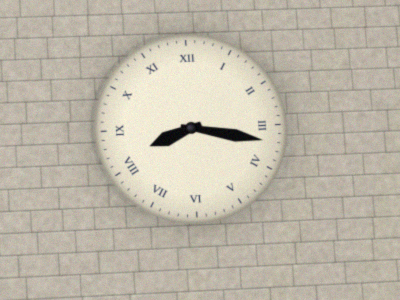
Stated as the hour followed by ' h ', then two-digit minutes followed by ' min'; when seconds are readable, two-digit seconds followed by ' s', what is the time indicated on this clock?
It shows 8 h 17 min
